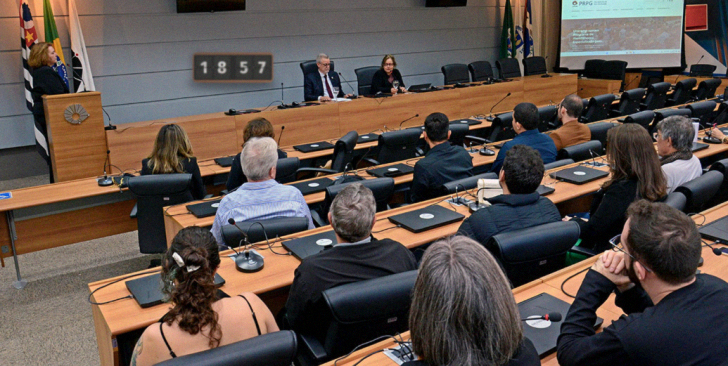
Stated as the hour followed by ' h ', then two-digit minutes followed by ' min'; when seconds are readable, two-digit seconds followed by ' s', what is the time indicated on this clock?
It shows 18 h 57 min
